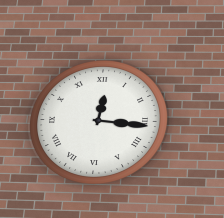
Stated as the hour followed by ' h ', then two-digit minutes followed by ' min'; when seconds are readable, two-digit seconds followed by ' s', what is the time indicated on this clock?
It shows 12 h 16 min
